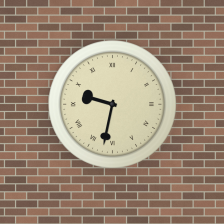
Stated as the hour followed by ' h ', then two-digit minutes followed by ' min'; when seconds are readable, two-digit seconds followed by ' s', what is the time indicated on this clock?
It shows 9 h 32 min
